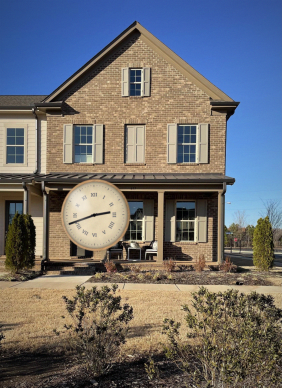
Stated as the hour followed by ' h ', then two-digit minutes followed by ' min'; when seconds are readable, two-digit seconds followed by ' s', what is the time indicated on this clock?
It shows 2 h 42 min
